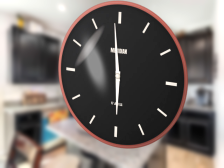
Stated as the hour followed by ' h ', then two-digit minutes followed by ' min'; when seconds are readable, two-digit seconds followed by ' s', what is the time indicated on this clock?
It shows 5 h 59 min
